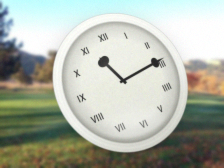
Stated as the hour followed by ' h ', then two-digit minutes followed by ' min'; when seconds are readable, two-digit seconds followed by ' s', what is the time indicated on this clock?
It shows 11 h 14 min
